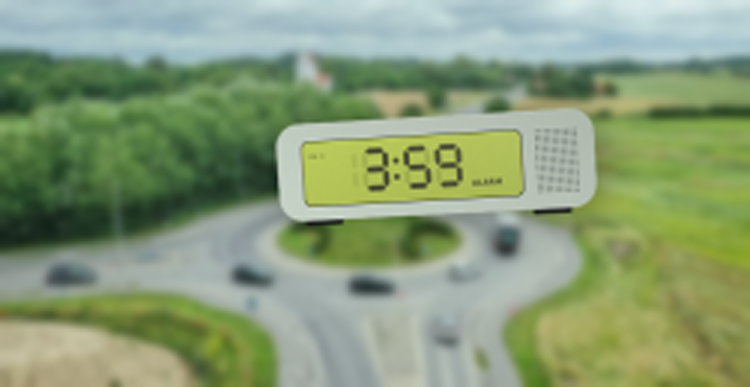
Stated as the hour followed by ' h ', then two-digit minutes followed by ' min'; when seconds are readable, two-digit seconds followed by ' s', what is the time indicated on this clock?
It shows 3 h 59 min
